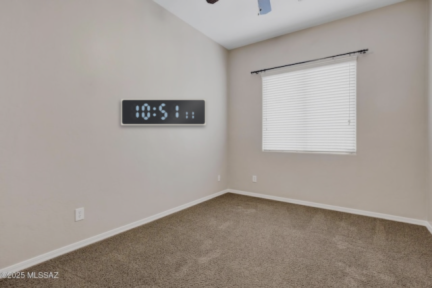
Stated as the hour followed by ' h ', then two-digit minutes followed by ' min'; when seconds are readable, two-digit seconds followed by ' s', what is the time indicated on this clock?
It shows 10 h 51 min 11 s
